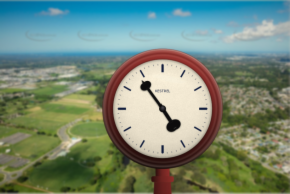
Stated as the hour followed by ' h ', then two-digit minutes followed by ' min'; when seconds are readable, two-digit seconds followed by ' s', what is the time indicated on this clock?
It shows 4 h 54 min
